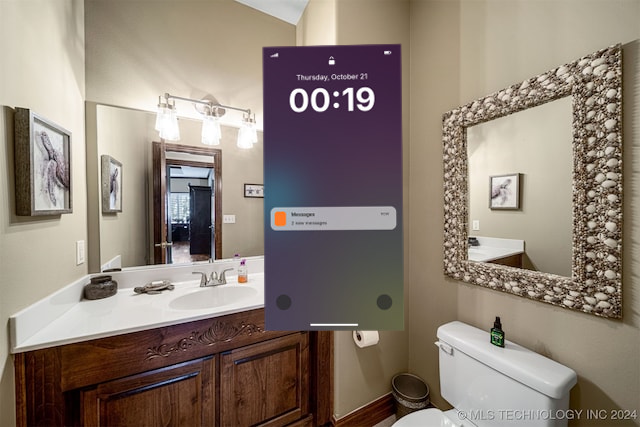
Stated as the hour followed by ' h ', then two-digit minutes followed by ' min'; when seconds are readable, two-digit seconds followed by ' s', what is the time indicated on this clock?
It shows 0 h 19 min
